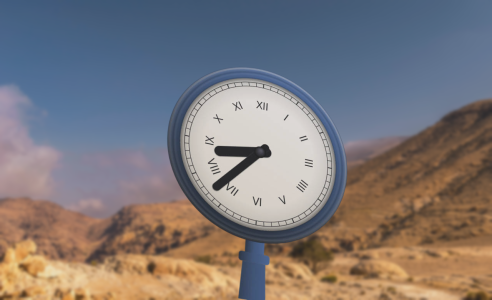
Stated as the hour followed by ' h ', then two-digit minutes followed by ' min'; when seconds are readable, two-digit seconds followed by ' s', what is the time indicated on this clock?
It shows 8 h 37 min
